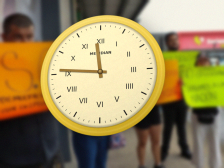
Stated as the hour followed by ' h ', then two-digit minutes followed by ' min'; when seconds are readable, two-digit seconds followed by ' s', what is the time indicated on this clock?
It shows 11 h 46 min
